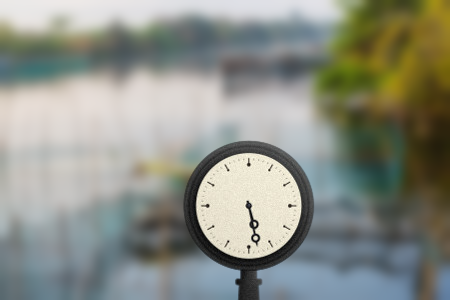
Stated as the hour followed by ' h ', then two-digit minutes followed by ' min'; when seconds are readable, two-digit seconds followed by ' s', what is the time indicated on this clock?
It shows 5 h 28 min
